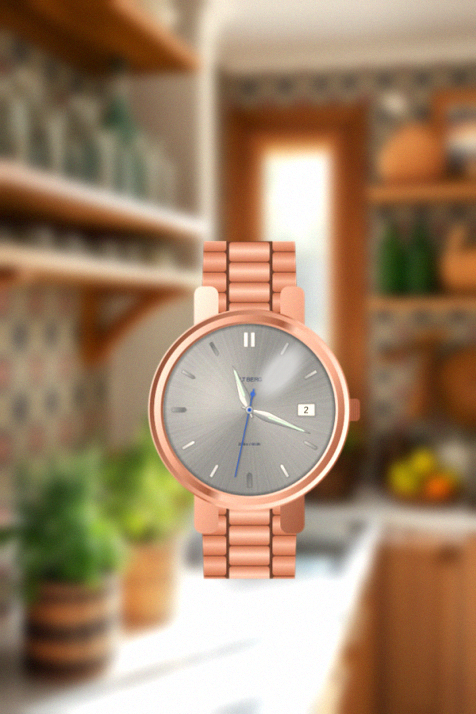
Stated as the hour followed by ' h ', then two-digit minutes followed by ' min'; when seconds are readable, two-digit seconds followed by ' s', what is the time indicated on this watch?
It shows 11 h 18 min 32 s
